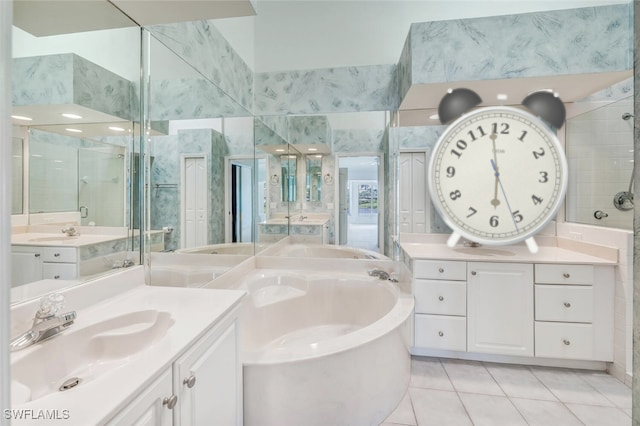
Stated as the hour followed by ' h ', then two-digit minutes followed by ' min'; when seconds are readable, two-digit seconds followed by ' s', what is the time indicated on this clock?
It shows 5 h 58 min 26 s
